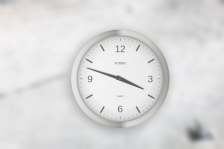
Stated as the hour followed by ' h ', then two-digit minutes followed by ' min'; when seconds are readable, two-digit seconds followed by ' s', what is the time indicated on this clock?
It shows 3 h 48 min
